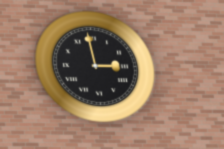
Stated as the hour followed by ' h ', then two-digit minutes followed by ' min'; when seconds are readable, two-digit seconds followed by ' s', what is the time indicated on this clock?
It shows 2 h 59 min
